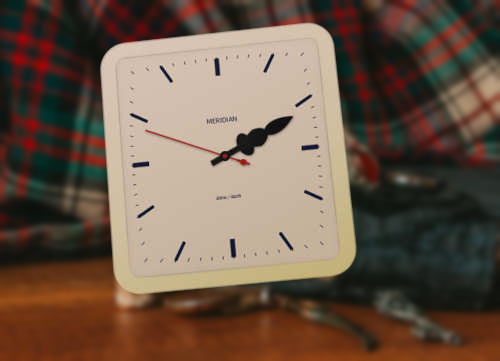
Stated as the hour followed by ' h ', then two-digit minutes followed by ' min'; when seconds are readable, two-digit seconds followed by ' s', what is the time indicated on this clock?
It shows 2 h 10 min 49 s
